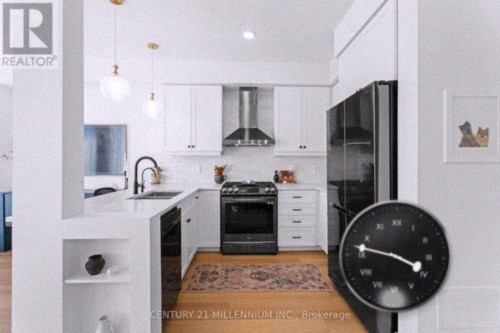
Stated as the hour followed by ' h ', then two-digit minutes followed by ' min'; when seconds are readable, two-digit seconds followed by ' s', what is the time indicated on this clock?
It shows 3 h 47 min
